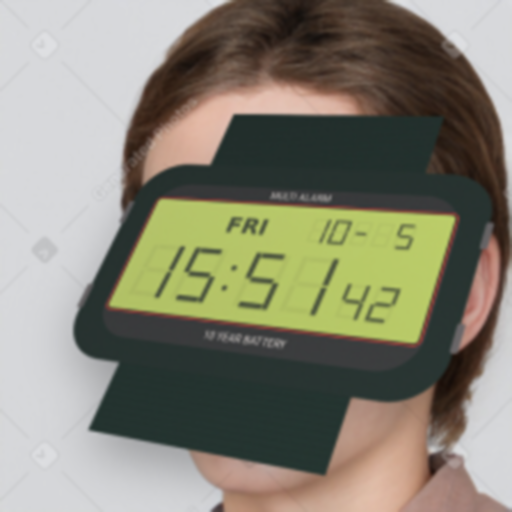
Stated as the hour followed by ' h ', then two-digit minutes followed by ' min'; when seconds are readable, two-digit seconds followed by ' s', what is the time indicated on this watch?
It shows 15 h 51 min 42 s
